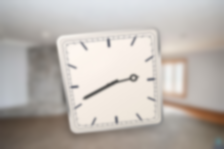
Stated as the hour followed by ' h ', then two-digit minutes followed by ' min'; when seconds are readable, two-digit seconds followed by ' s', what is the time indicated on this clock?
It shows 2 h 41 min
